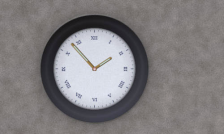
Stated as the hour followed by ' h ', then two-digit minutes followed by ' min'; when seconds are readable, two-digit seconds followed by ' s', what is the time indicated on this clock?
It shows 1 h 53 min
